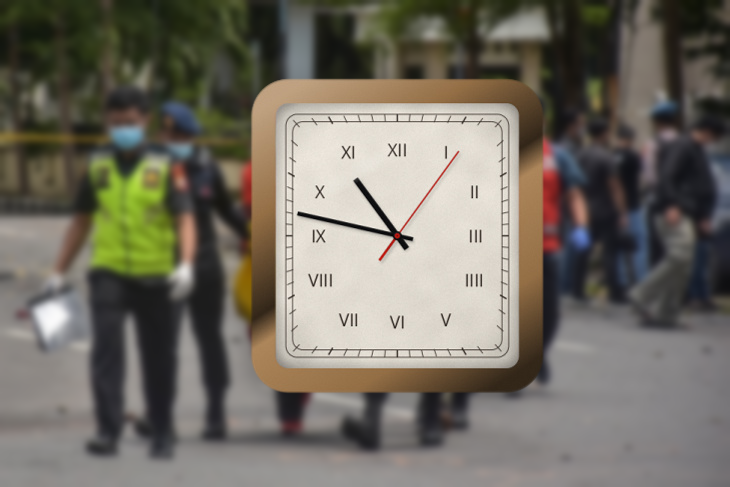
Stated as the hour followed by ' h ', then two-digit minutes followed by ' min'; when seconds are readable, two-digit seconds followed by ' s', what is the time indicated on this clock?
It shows 10 h 47 min 06 s
